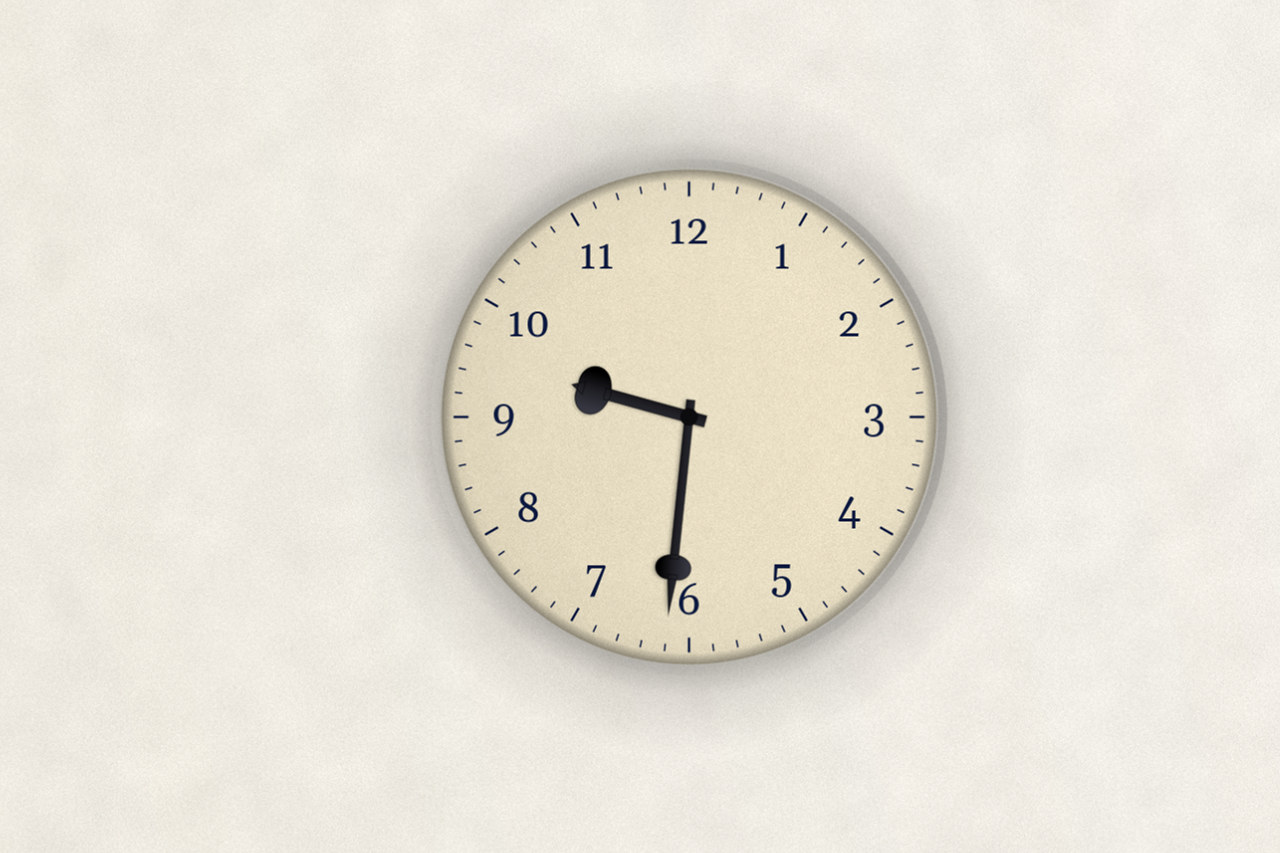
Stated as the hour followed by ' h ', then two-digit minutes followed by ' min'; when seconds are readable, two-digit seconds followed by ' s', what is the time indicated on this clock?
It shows 9 h 31 min
